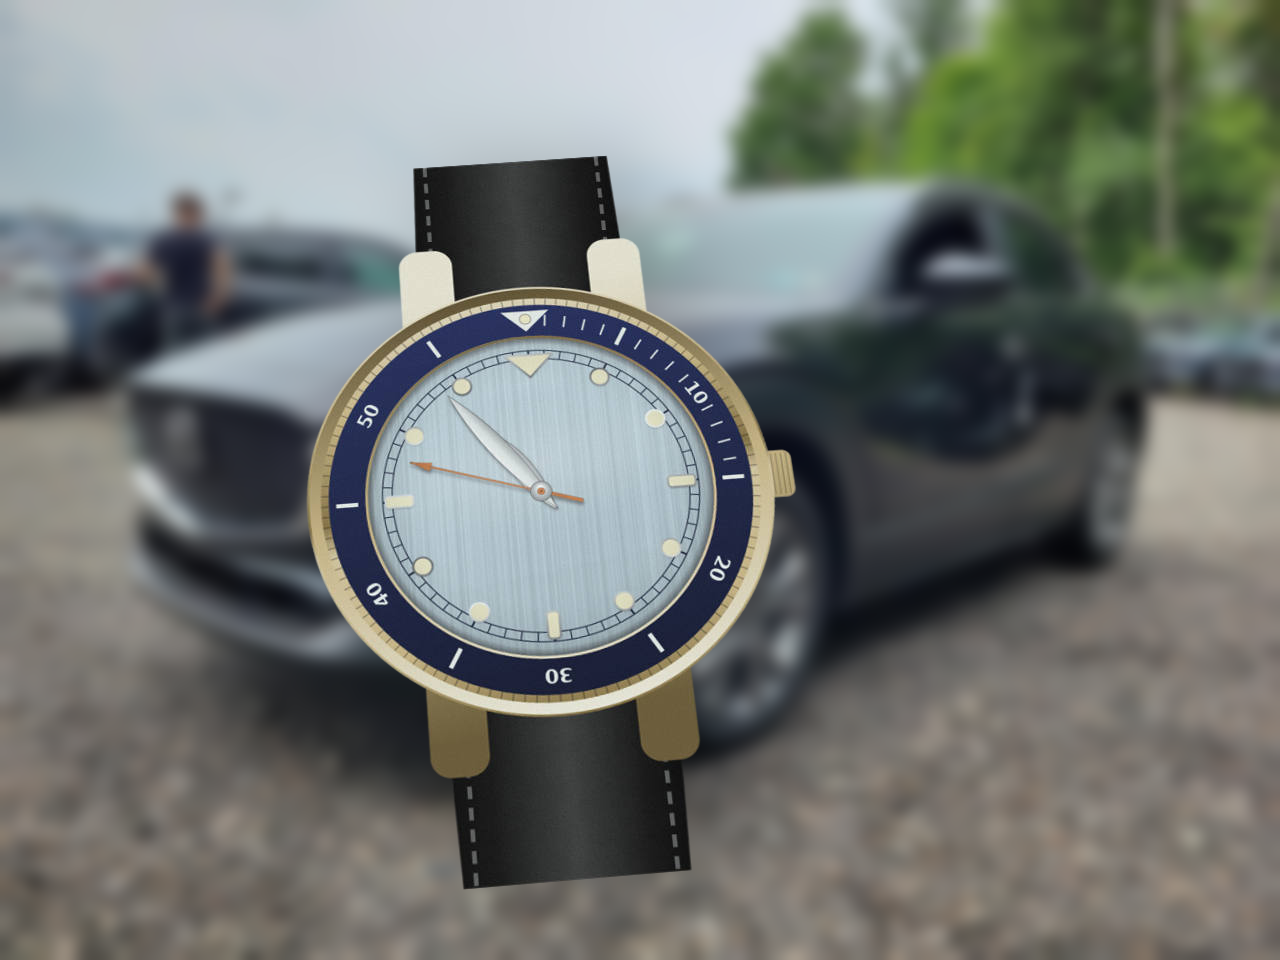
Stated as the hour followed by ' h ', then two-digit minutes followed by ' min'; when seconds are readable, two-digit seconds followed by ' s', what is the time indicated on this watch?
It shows 10 h 53 min 48 s
